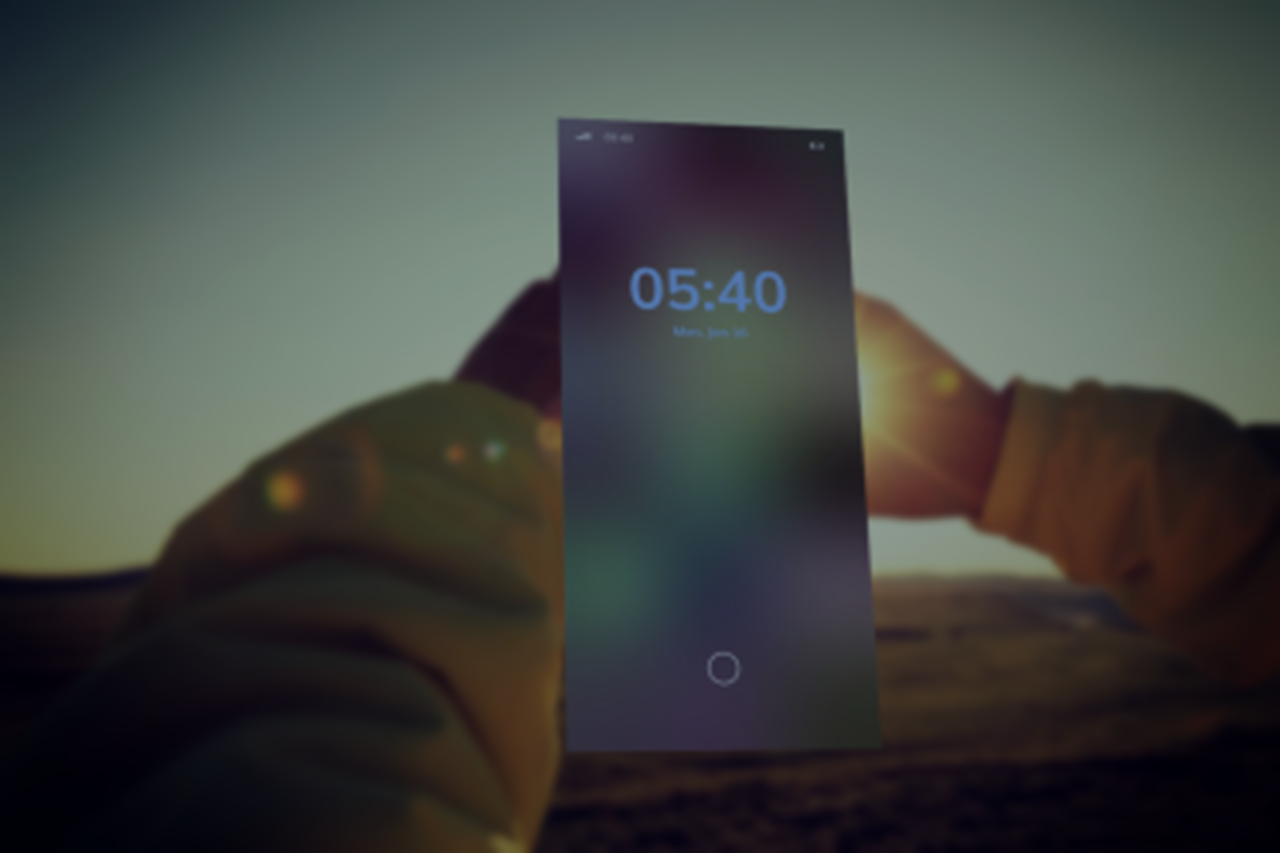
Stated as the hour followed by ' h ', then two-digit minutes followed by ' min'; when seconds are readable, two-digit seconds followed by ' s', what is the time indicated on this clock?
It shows 5 h 40 min
